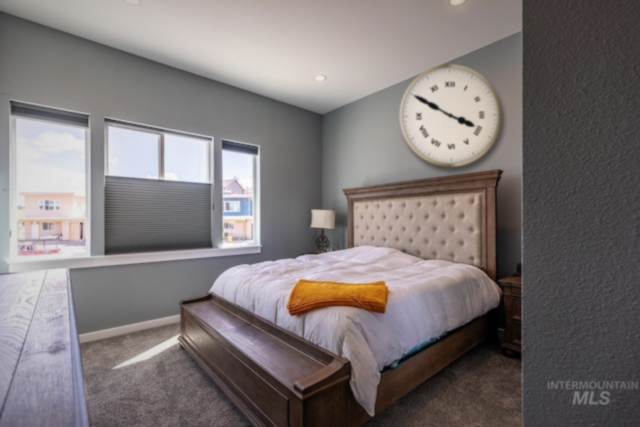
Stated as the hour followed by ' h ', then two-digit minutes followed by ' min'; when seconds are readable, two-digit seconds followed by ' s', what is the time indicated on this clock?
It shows 3 h 50 min
